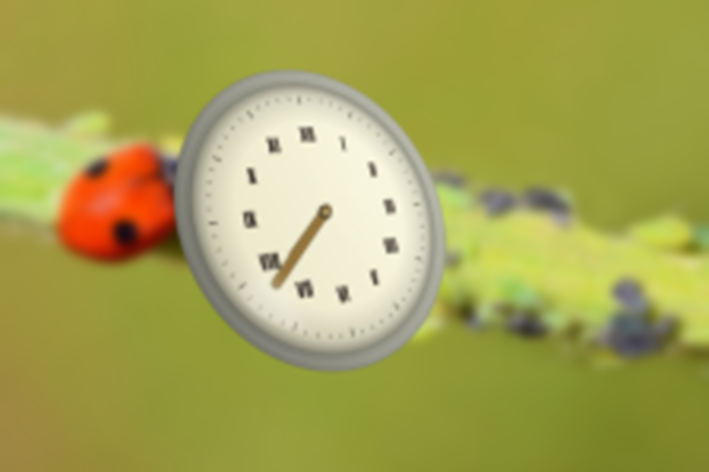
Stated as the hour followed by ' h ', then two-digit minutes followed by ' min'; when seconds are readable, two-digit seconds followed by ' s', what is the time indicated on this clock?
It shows 7 h 38 min
